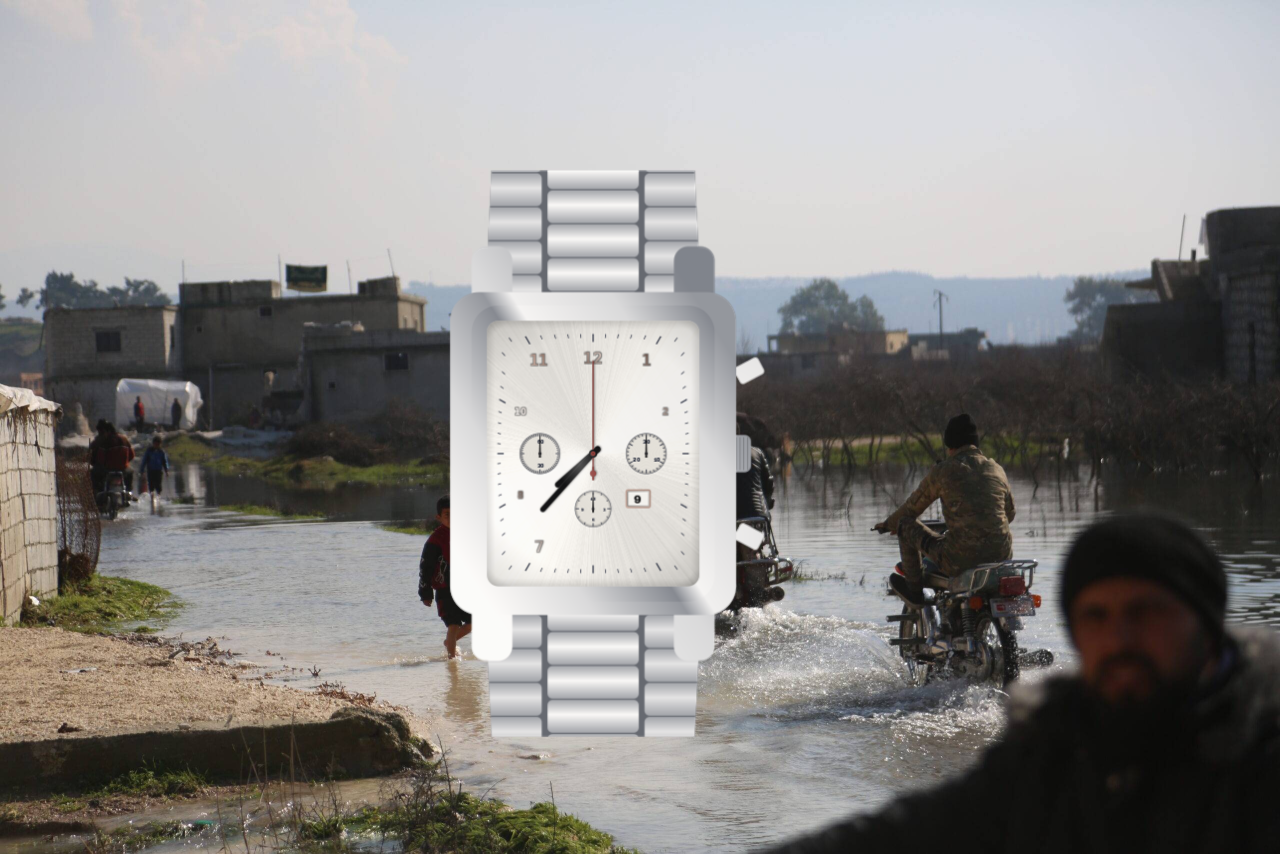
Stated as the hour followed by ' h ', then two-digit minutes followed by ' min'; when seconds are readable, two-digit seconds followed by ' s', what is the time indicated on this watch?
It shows 7 h 37 min
